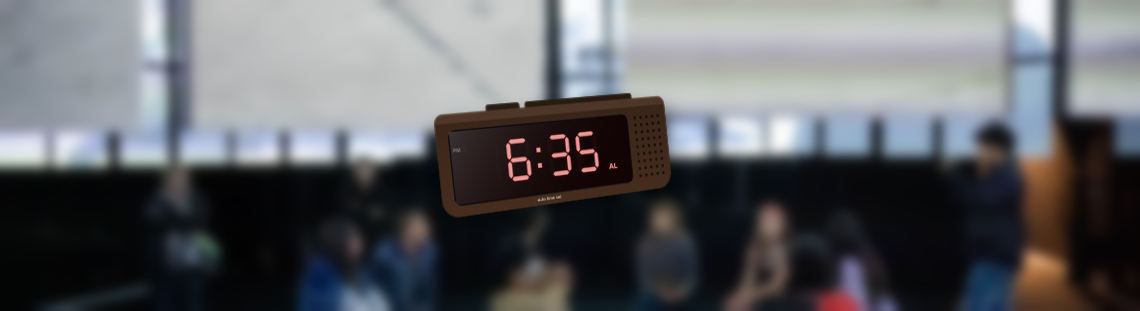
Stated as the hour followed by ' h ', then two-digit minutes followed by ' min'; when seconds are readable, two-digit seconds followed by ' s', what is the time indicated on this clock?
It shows 6 h 35 min
